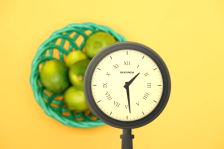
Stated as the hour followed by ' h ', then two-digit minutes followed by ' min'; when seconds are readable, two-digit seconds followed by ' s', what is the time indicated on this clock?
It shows 1 h 29 min
